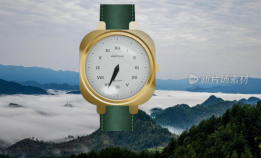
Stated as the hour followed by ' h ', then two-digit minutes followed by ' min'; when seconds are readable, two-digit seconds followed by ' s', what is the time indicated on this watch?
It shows 6 h 34 min
